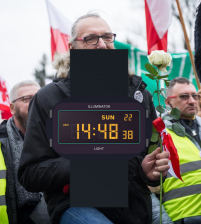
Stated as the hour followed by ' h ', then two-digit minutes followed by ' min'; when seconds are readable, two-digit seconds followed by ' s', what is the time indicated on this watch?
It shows 14 h 48 min 38 s
